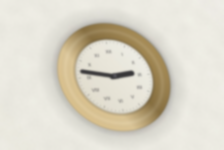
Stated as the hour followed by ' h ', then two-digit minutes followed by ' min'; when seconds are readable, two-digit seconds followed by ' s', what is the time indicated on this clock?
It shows 2 h 47 min
